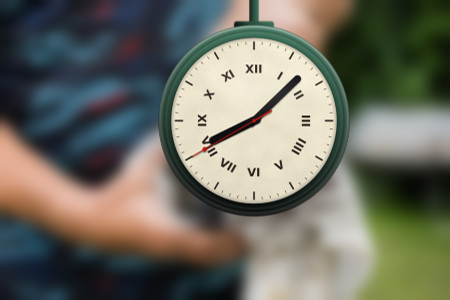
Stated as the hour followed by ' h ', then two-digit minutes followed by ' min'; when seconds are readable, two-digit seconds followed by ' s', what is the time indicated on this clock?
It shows 8 h 07 min 40 s
